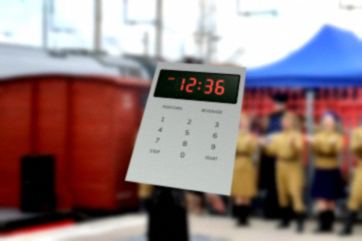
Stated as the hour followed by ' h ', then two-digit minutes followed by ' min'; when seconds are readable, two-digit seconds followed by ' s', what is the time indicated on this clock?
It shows 12 h 36 min
